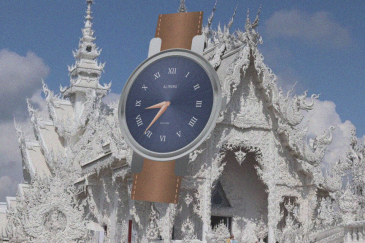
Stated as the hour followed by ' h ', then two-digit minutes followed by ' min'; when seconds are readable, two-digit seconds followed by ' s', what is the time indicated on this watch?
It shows 8 h 36 min
